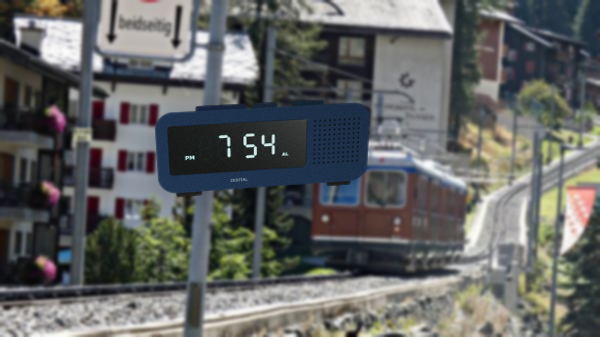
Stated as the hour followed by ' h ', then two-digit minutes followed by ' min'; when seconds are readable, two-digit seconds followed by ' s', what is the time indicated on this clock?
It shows 7 h 54 min
